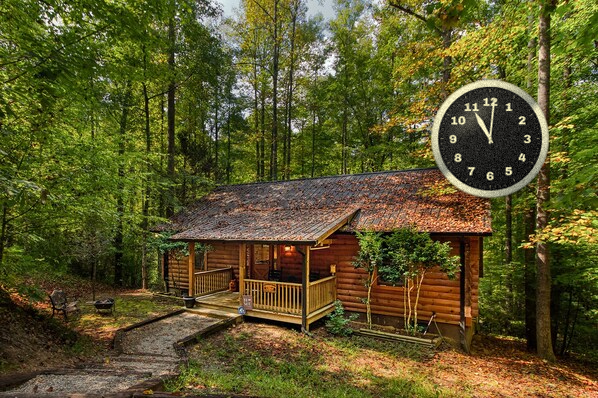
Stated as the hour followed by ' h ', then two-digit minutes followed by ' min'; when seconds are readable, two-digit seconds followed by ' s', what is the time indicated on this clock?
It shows 11 h 01 min
